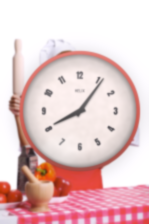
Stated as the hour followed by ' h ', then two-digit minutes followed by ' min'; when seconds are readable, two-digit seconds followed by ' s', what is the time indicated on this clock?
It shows 8 h 06 min
